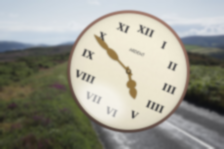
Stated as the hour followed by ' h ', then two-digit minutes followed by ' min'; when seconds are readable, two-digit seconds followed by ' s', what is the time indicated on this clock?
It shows 4 h 49 min
